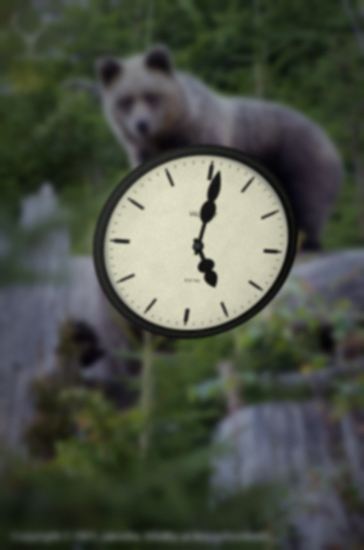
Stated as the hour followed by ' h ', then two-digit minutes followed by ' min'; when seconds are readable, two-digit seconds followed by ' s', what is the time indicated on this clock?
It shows 5 h 01 min
